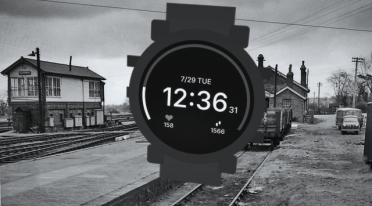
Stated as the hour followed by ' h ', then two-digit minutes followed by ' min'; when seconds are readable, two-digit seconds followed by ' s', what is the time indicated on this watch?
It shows 12 h 36 min 31 s
